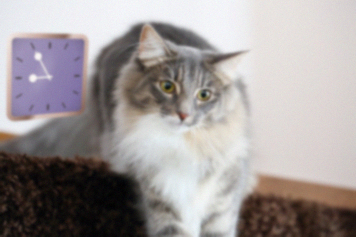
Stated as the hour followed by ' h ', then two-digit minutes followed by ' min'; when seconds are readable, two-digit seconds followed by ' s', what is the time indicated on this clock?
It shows 8 h 55 min
